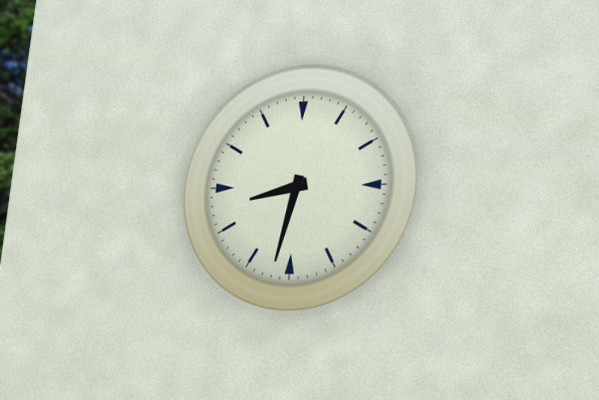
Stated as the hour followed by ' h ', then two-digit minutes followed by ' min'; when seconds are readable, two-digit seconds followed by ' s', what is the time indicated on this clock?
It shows 8 h 32 min
